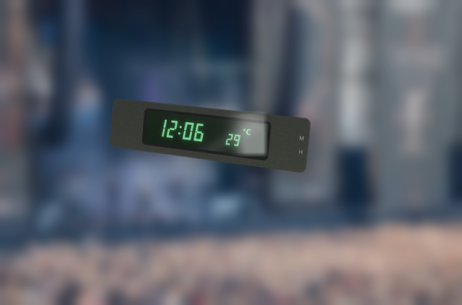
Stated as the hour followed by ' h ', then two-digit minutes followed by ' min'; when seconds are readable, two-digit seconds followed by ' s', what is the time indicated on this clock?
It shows 12 h 06 min
